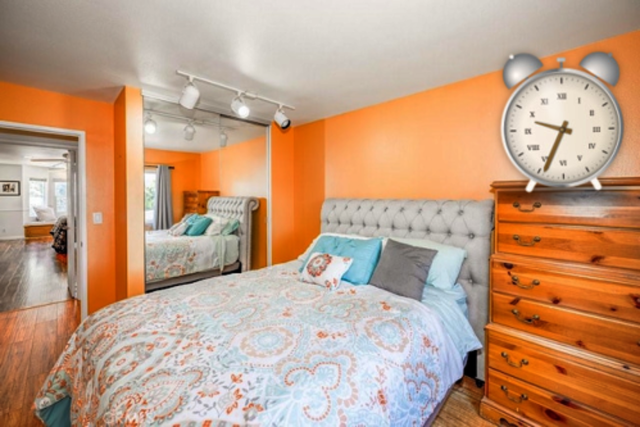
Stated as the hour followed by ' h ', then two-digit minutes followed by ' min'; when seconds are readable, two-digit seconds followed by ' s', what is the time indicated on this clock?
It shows 9 h 34 min
